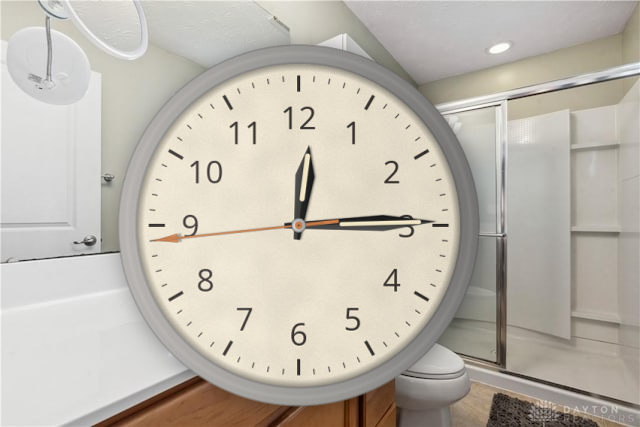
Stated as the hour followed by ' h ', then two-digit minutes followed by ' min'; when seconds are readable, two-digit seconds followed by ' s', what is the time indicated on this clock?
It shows 12 h 14 min 44 s
